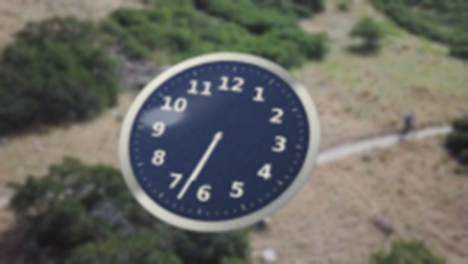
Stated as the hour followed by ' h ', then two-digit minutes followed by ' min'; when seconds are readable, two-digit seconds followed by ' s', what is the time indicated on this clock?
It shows 6 h 33 min
